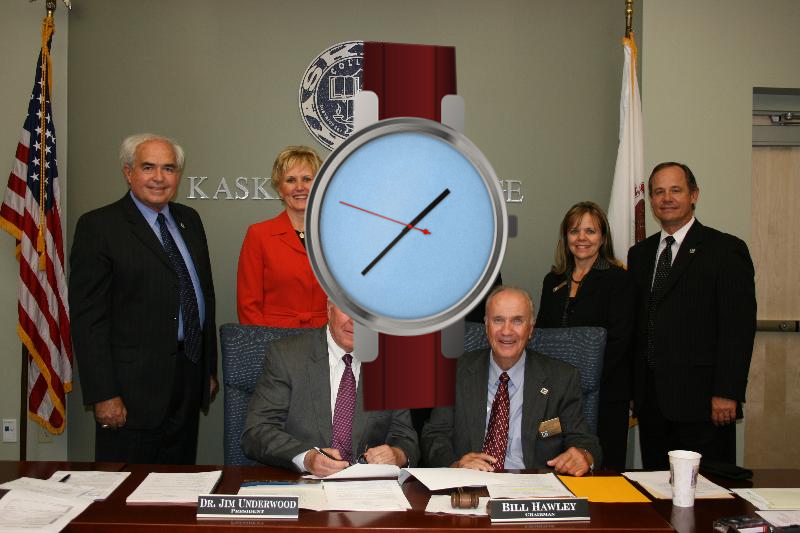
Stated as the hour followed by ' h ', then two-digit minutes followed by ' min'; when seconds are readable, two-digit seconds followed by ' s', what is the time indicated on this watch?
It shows 1 h 37 min 48 s
